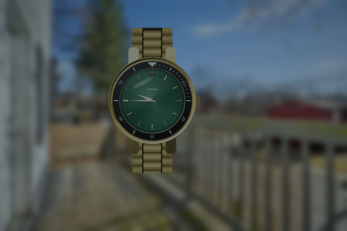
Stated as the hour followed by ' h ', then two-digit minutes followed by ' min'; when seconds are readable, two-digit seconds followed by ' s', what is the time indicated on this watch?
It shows 9 h 45 min
